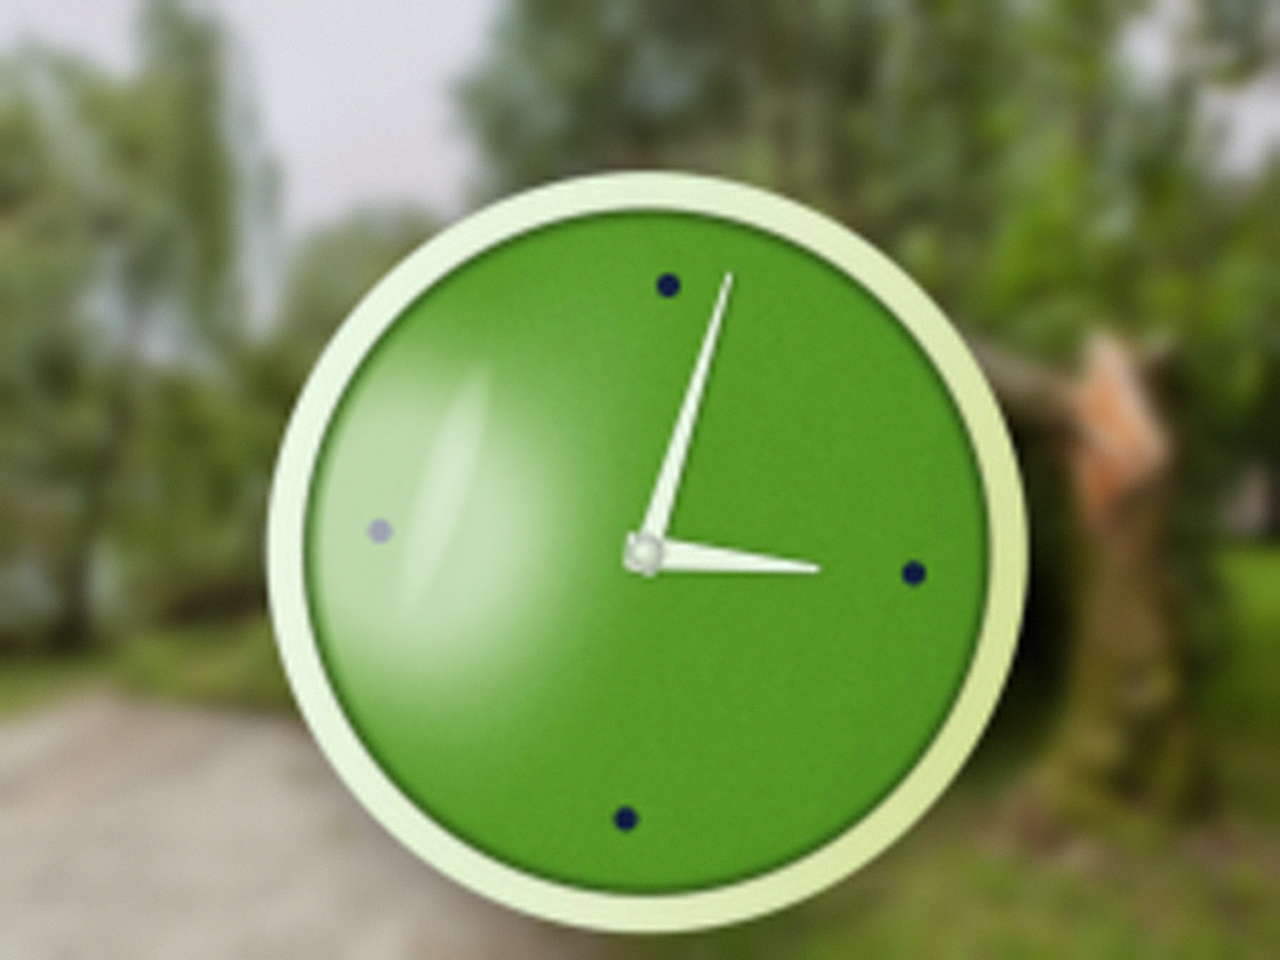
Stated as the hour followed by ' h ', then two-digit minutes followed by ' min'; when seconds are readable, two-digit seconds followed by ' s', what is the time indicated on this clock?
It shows 3 h 02 min
